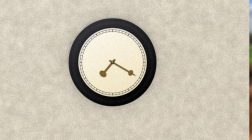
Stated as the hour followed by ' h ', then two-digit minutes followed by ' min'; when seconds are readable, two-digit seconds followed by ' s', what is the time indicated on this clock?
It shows 7 h 20 min
